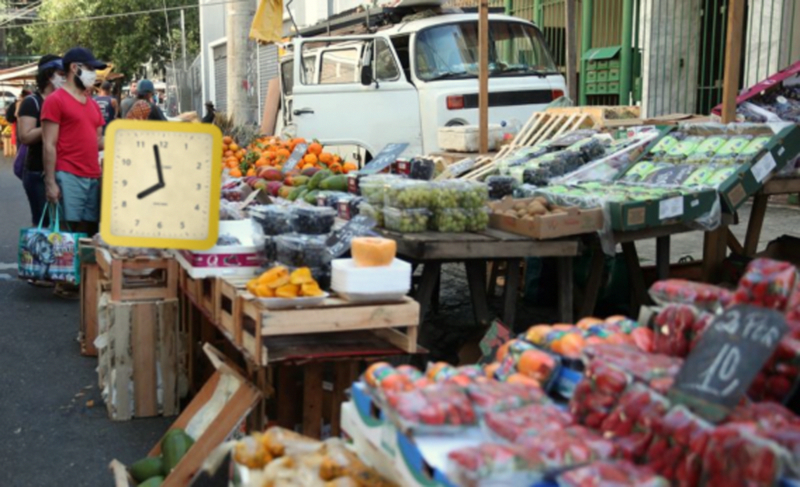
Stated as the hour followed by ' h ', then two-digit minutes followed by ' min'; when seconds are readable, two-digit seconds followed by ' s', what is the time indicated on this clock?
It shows 7 h 58 min
